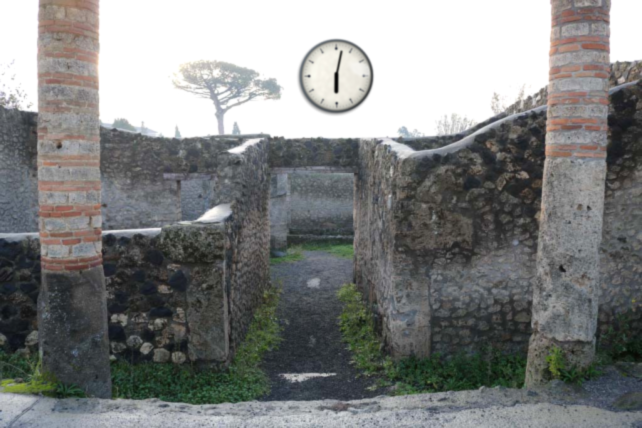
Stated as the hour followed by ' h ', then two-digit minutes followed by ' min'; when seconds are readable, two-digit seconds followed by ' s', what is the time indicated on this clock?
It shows 6 h 02 min
